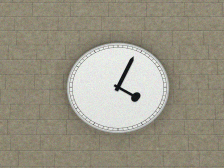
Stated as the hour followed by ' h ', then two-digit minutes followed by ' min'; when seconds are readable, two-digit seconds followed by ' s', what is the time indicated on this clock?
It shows 4 h 04 min
